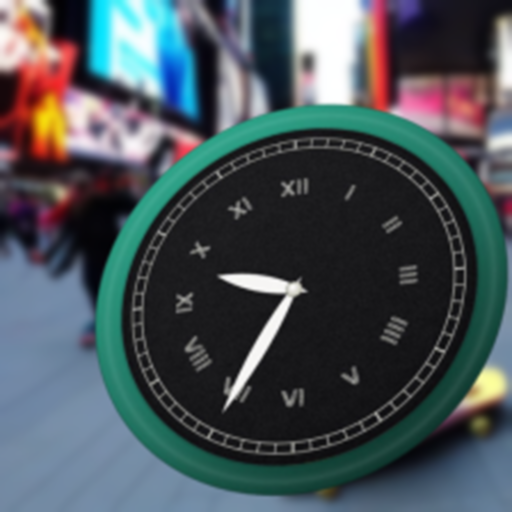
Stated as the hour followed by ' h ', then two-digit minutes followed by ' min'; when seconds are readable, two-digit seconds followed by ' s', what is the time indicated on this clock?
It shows 9 h 35 min
